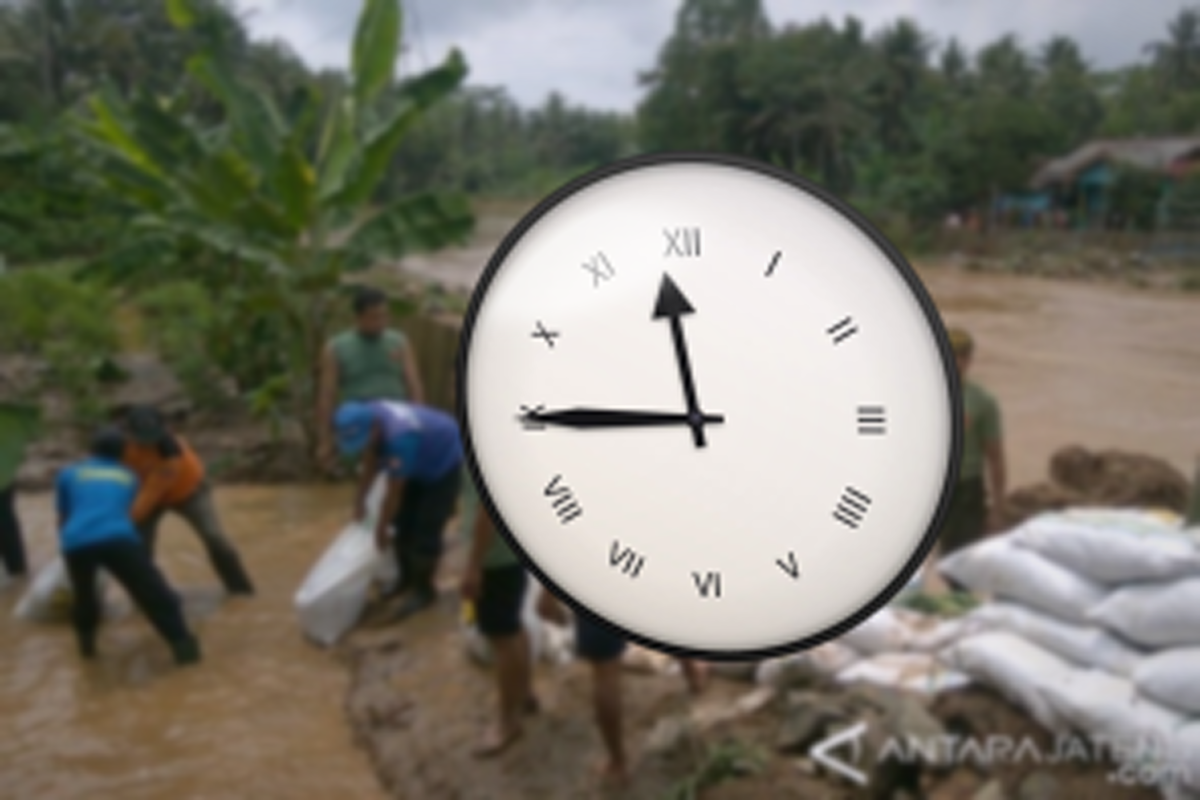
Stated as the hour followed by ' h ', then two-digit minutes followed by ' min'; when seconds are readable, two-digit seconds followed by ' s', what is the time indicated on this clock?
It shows 11 h 45 min
